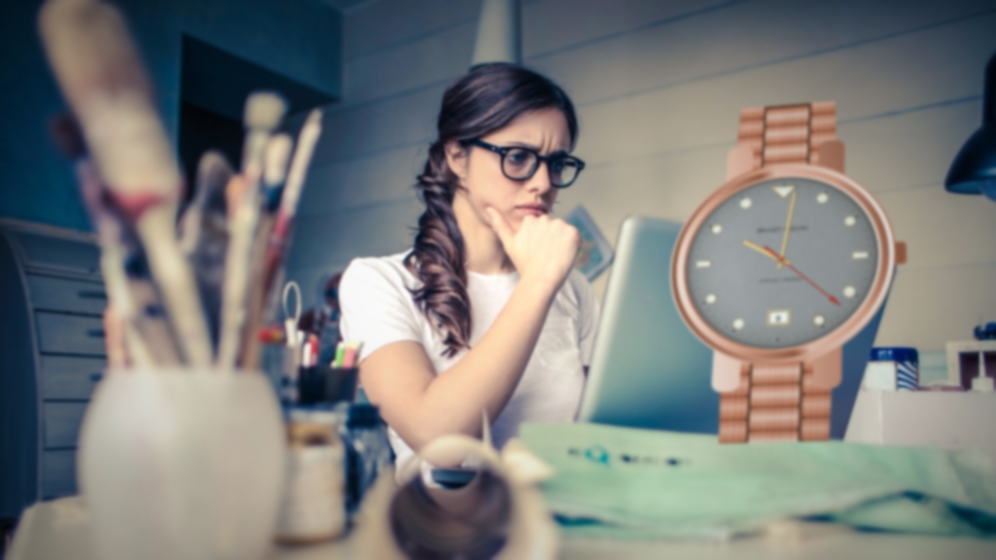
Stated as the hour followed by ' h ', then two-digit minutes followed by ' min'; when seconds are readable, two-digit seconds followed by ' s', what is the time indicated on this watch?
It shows 10 h 01 min 22 s
